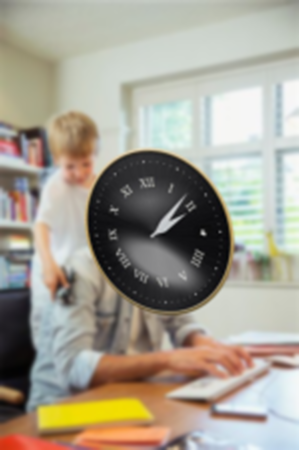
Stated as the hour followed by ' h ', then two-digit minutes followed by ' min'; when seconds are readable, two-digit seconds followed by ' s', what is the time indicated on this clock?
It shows 2 h 08 min
